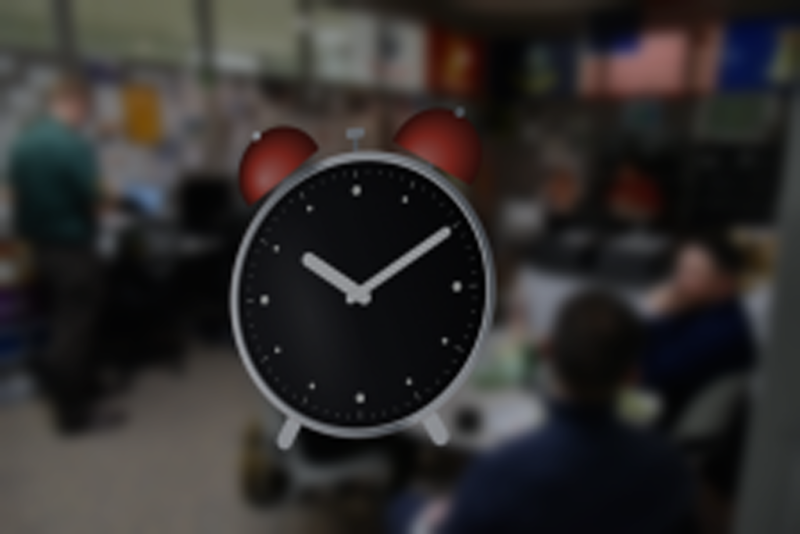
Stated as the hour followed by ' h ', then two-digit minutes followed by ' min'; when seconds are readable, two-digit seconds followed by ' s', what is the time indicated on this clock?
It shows 10 h 10 min
